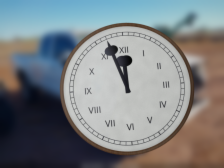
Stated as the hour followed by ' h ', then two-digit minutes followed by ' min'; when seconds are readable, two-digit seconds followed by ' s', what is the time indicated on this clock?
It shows 11 h 57 min
